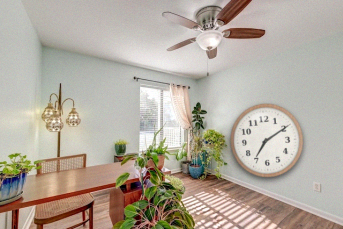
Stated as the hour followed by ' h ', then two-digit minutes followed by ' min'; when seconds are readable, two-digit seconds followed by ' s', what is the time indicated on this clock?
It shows 7 h 10 min
